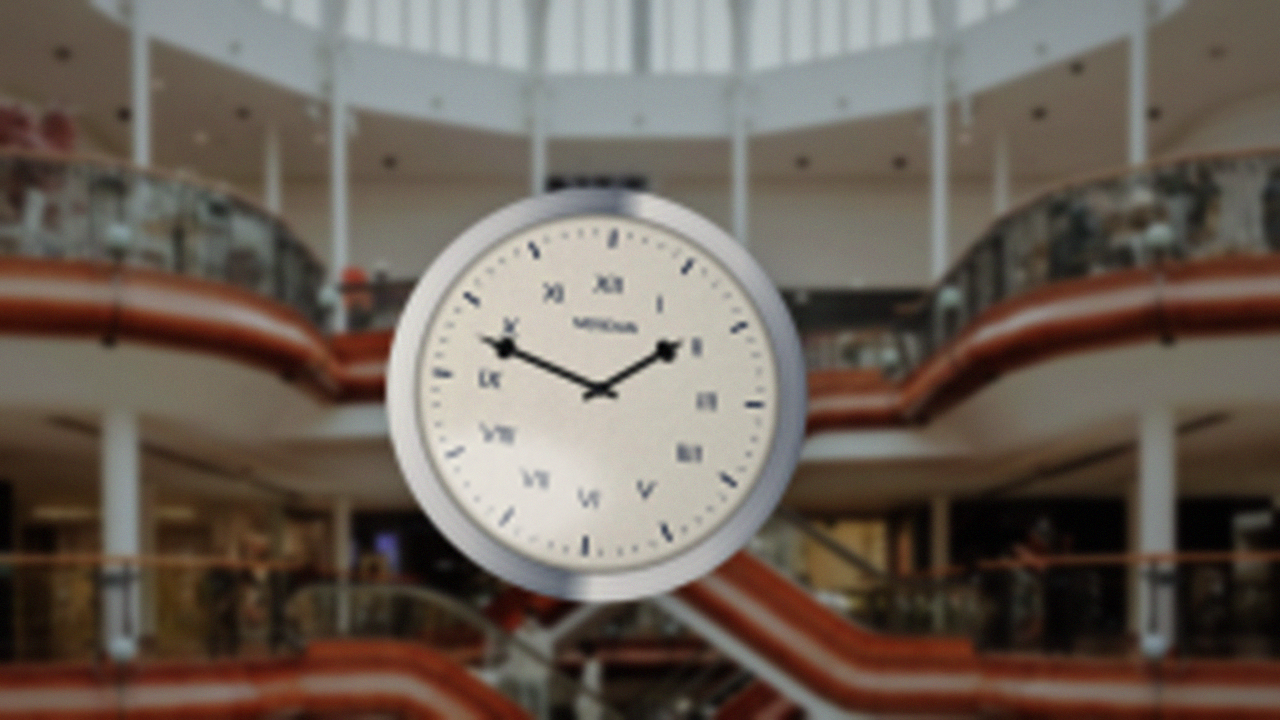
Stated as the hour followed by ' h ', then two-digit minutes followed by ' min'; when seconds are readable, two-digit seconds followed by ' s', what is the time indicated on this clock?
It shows 1 h 48 min
